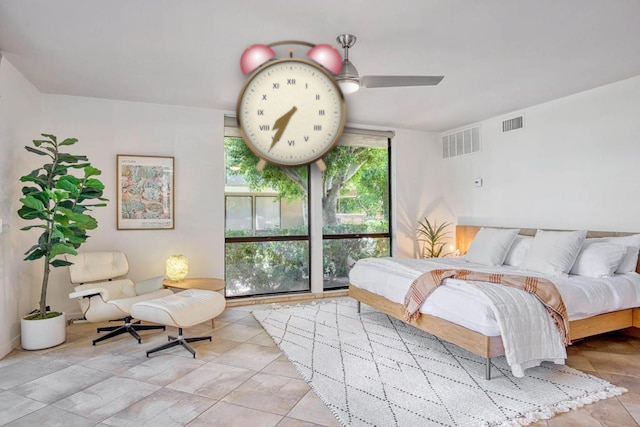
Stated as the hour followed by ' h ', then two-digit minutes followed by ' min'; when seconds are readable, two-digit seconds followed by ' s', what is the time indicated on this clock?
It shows 7 h 35 min
